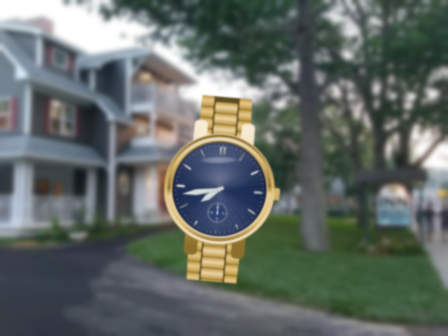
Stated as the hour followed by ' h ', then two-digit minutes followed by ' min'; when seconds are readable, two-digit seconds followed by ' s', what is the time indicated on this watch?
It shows 7 h 43 min
